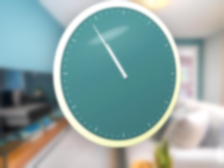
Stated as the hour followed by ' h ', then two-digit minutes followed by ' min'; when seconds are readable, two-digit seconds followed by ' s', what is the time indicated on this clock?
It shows 10 h 54 min
